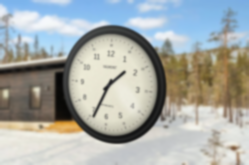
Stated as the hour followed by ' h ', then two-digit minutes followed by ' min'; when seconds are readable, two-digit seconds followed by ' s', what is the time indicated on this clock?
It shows 1 h 34 min
